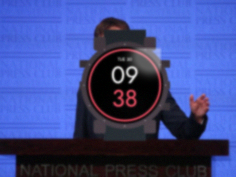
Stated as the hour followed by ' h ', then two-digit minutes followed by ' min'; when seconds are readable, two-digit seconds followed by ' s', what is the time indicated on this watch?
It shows 9 h 38 min
